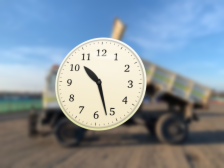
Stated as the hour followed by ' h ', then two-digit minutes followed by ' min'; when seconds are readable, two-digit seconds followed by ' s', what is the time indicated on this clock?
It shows 10 h 27 min
